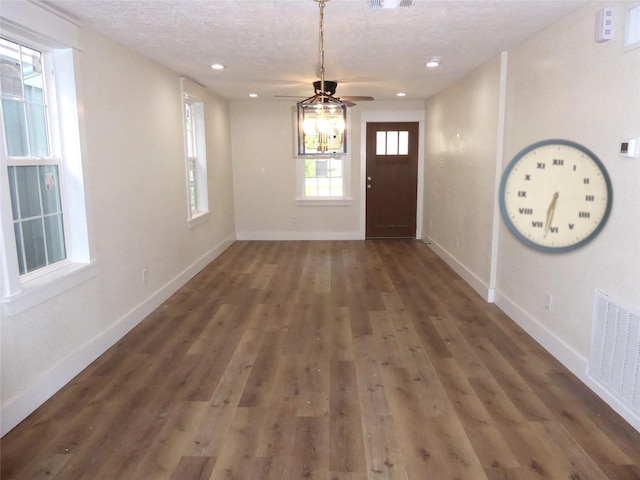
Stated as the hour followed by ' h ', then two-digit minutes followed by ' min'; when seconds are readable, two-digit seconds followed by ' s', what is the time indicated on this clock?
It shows 6 h 32 min
